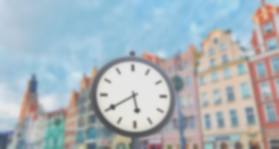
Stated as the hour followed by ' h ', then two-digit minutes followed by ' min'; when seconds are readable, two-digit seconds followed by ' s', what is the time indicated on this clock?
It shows 5 h 40 min
